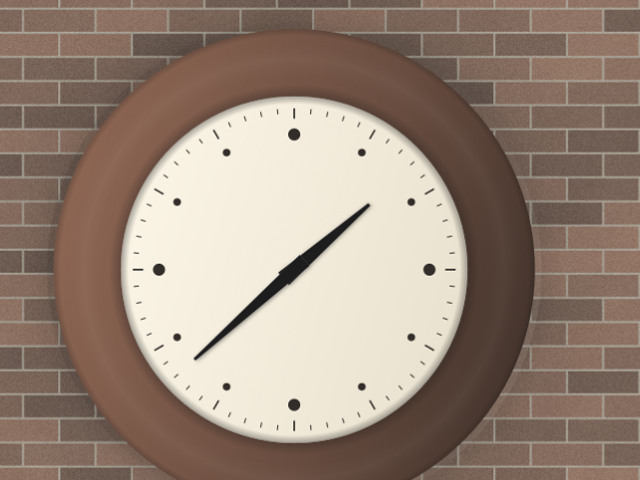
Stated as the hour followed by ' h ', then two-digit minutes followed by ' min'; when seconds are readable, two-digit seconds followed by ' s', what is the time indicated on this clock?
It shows 1 h 38 min
